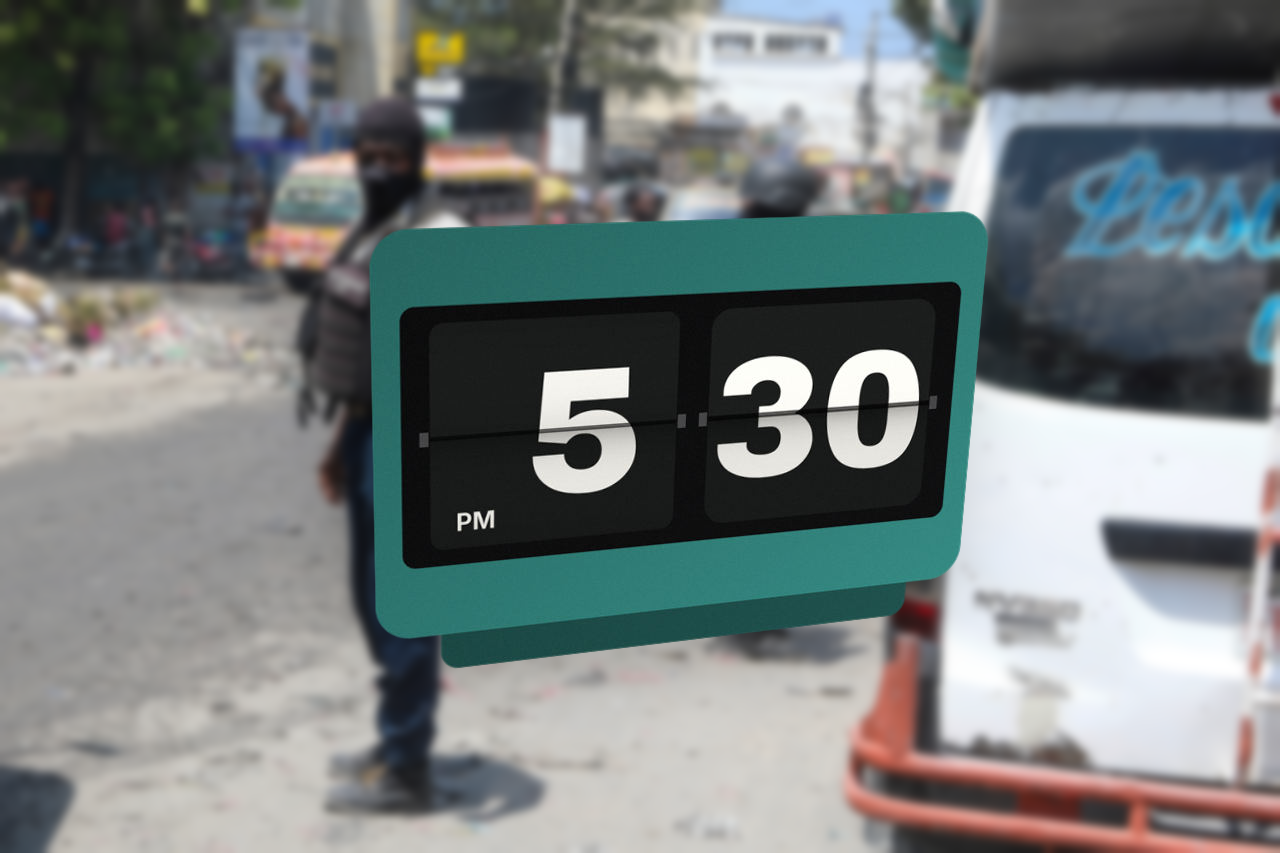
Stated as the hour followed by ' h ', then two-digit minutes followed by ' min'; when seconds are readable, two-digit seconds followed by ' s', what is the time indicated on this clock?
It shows 5 h 30 min
